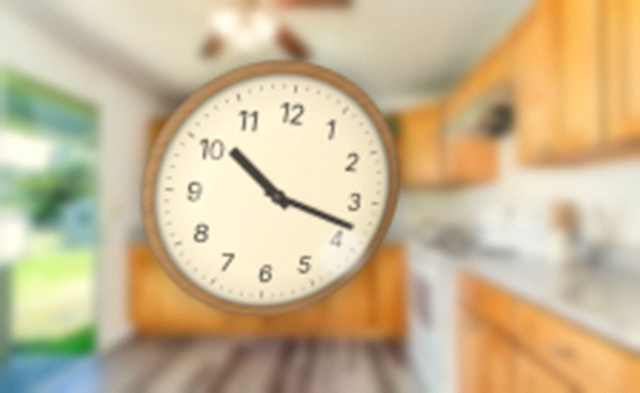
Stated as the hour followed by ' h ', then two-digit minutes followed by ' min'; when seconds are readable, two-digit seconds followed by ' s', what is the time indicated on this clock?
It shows 10 h 18 min
